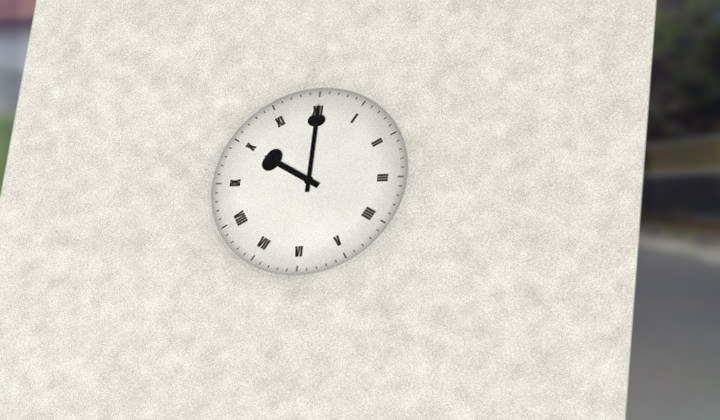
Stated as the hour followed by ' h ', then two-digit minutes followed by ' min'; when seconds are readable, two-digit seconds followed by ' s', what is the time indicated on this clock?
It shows 10 h 00 min
